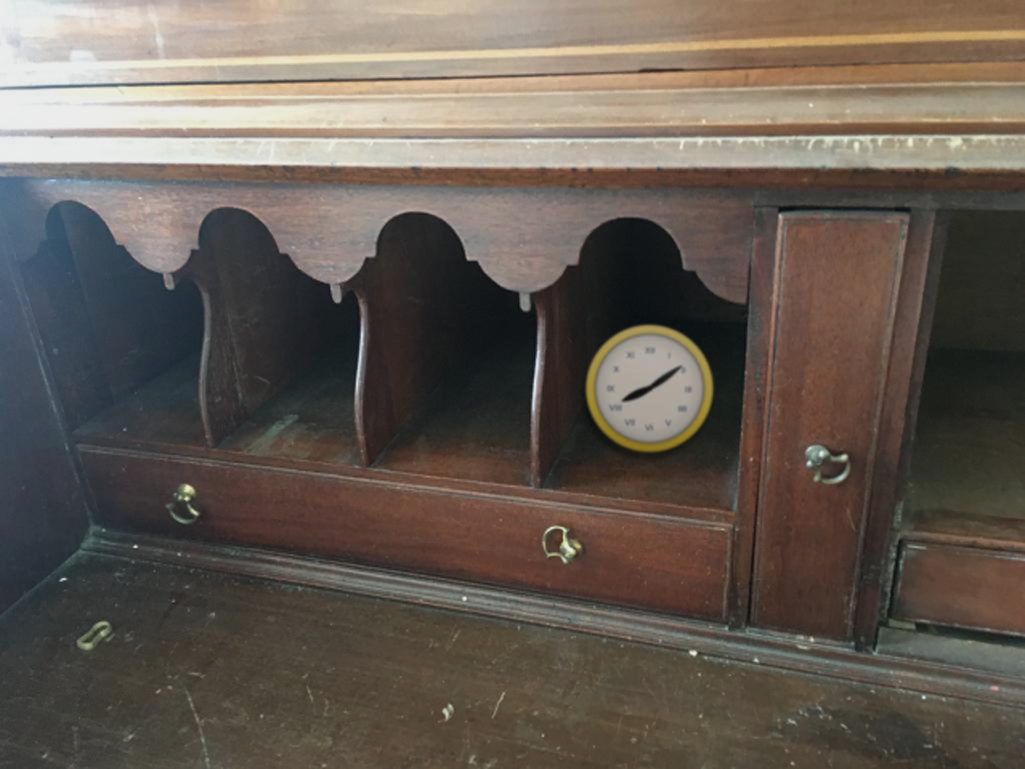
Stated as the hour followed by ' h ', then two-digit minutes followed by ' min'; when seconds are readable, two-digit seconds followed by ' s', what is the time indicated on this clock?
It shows 8 h 09 min
